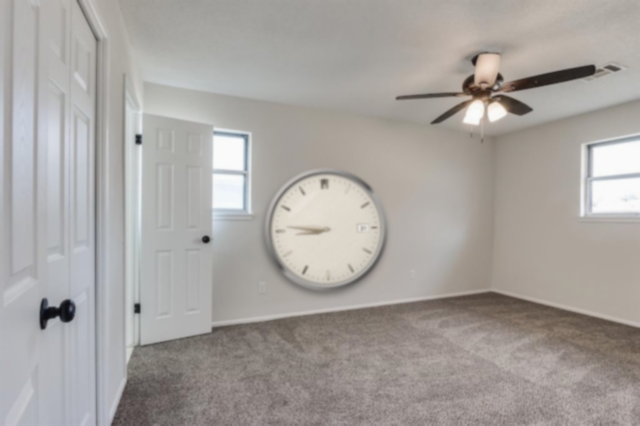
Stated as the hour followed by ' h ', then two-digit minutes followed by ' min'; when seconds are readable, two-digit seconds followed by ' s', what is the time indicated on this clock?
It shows 8 h 46 min
